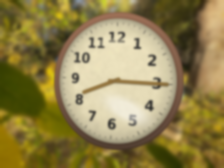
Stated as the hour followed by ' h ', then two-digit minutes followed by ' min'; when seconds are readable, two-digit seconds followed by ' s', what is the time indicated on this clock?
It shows 8 h 15 min
